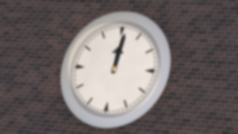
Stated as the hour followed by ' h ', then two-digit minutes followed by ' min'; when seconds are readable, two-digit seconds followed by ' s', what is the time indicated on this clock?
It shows 12 h 01 min
